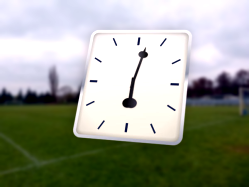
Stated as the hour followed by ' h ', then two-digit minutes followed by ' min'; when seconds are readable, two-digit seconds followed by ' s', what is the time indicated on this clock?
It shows 6 h 02 min
